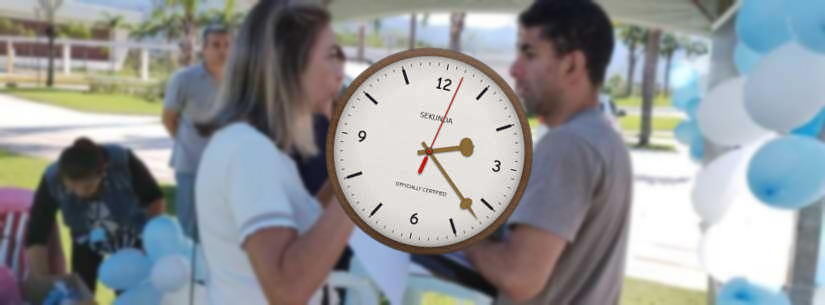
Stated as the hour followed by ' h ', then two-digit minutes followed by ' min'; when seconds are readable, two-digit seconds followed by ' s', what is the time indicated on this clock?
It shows 2 h 22 min 02 s
